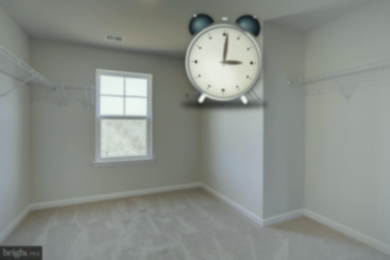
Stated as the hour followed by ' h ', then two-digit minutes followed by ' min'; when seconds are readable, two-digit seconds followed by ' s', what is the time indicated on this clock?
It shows 3 h 01 min
